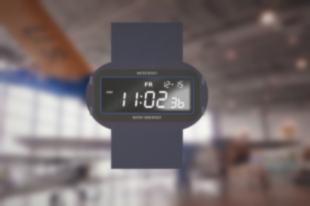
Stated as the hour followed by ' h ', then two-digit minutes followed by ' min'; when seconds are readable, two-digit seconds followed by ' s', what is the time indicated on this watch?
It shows 11 h 02 min 36 s
